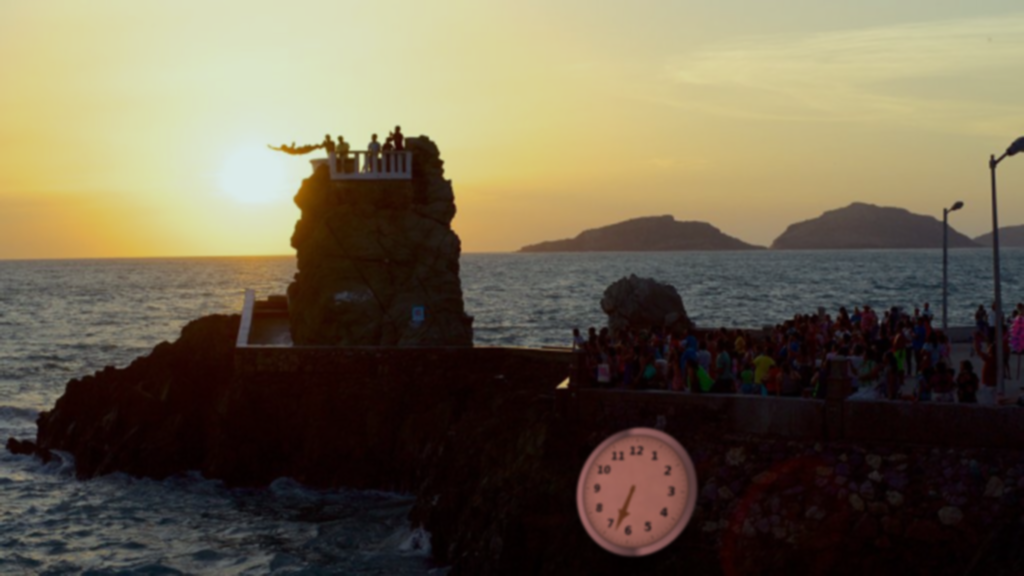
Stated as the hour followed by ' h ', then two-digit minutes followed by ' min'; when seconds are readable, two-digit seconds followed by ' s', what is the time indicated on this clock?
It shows 6 h 33 min
